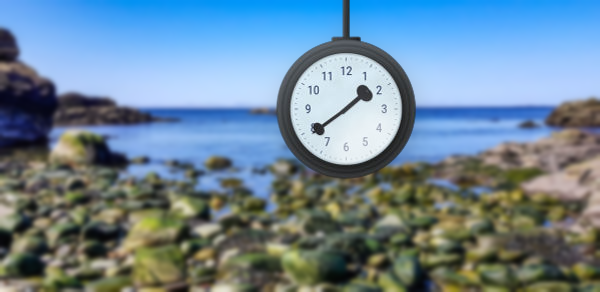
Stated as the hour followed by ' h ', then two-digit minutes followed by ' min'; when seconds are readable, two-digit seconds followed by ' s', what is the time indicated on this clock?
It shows 1 h 39 min
